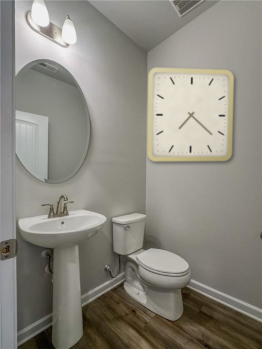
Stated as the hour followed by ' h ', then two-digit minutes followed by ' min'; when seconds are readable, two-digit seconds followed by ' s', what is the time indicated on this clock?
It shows 7 h 22 min
